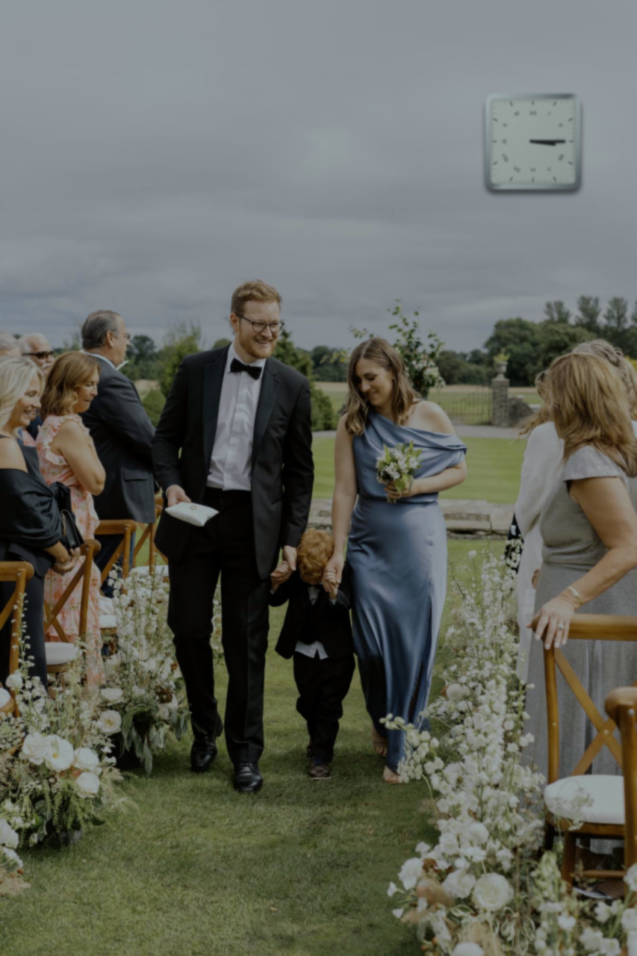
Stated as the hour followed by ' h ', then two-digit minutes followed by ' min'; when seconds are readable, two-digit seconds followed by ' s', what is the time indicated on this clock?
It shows 3 h 15 min
